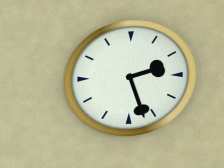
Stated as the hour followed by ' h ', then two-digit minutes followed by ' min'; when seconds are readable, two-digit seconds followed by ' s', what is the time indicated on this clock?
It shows 2 h 27 min
